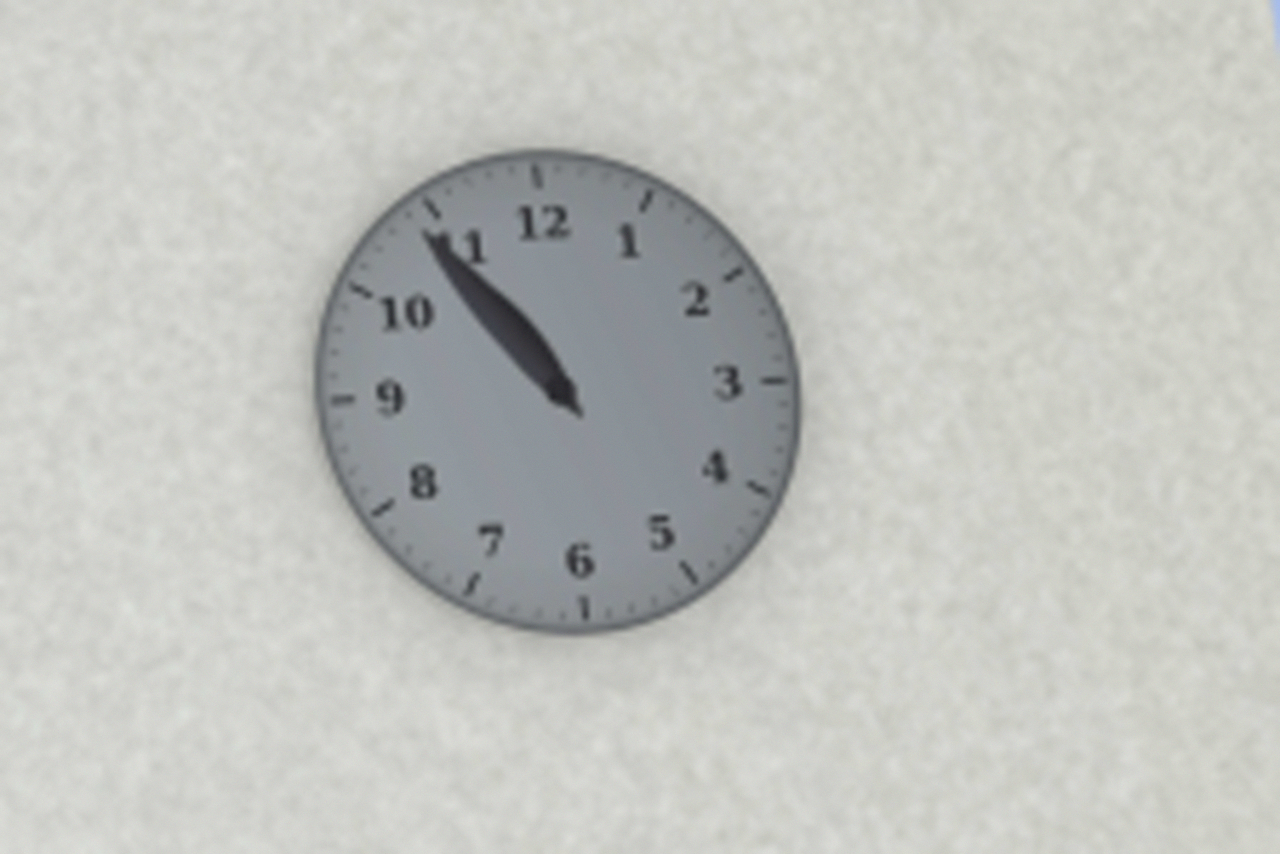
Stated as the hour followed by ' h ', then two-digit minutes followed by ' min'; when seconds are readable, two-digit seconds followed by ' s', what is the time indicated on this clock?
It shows 10 h 54 min
